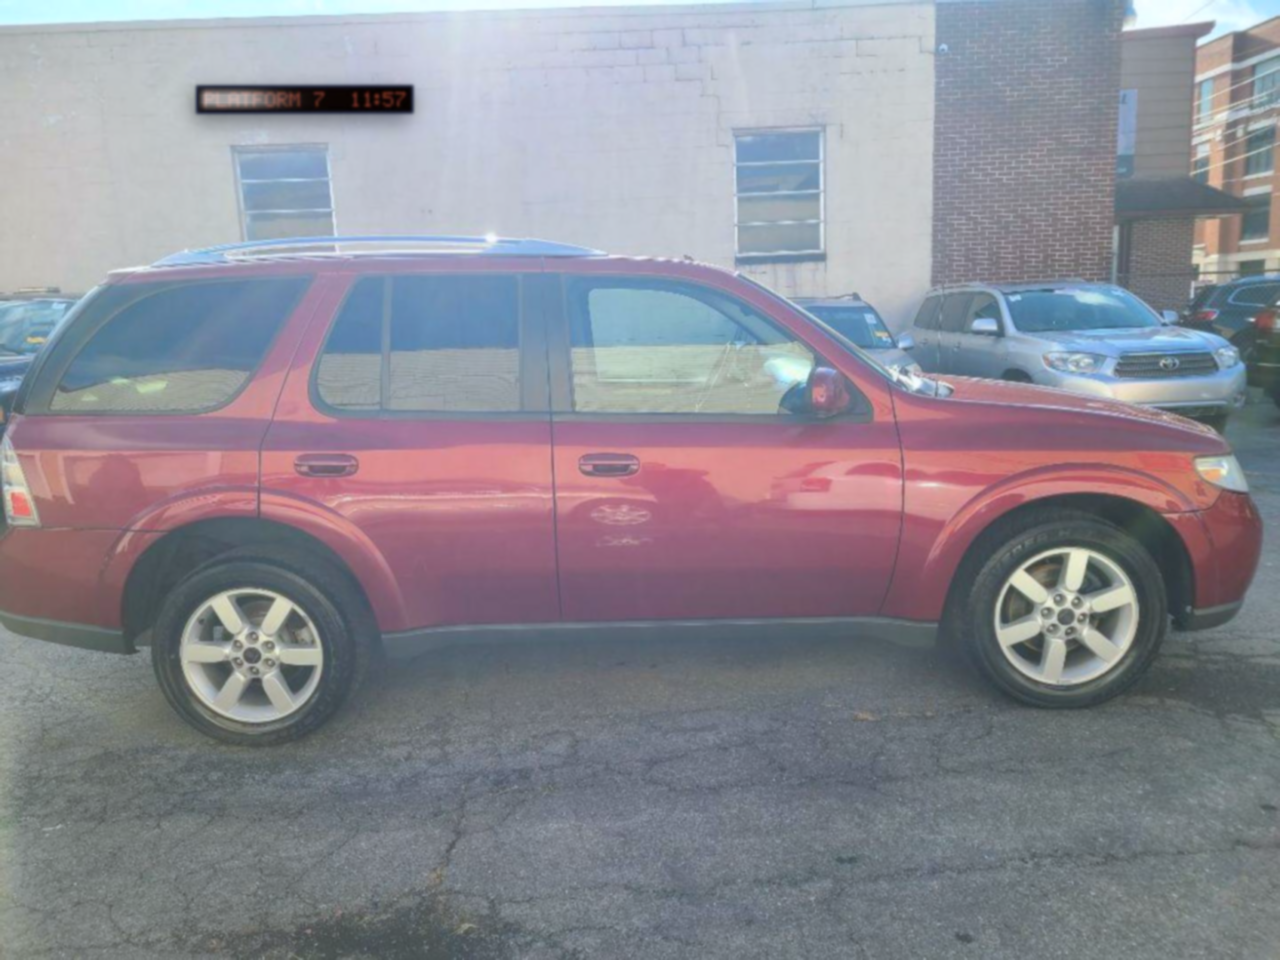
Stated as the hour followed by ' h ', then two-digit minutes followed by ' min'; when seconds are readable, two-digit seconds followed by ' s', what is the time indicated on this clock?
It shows 11 h 57 min
